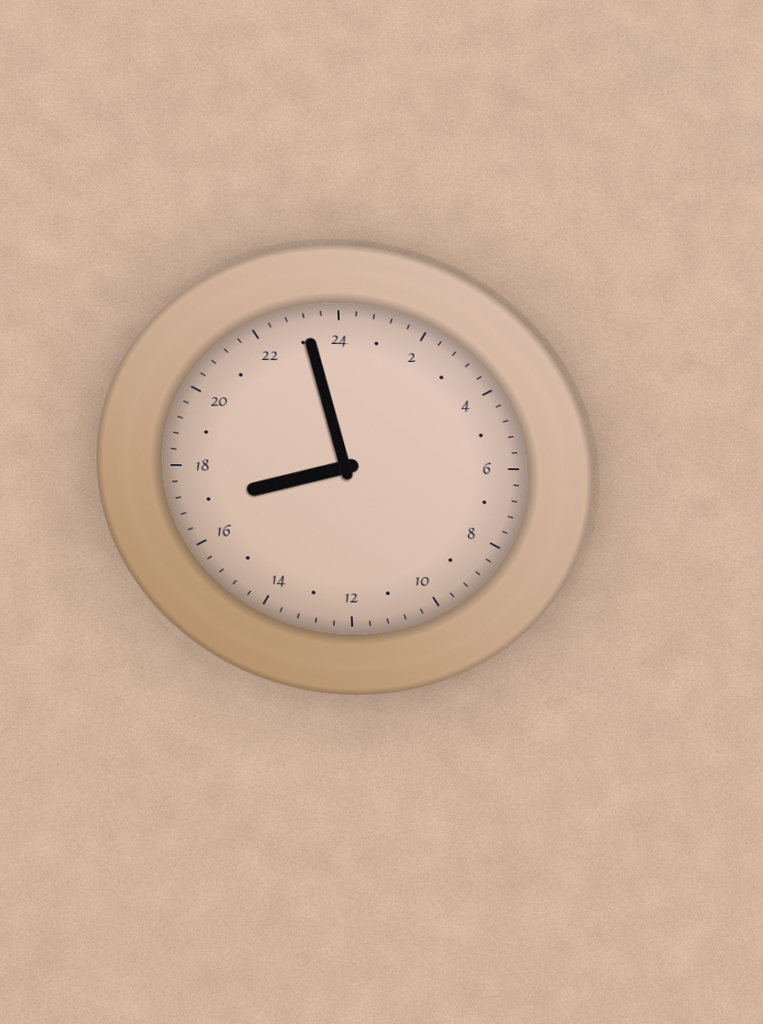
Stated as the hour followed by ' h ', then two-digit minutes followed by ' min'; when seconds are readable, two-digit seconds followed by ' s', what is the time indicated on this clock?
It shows 16 h 58 min
